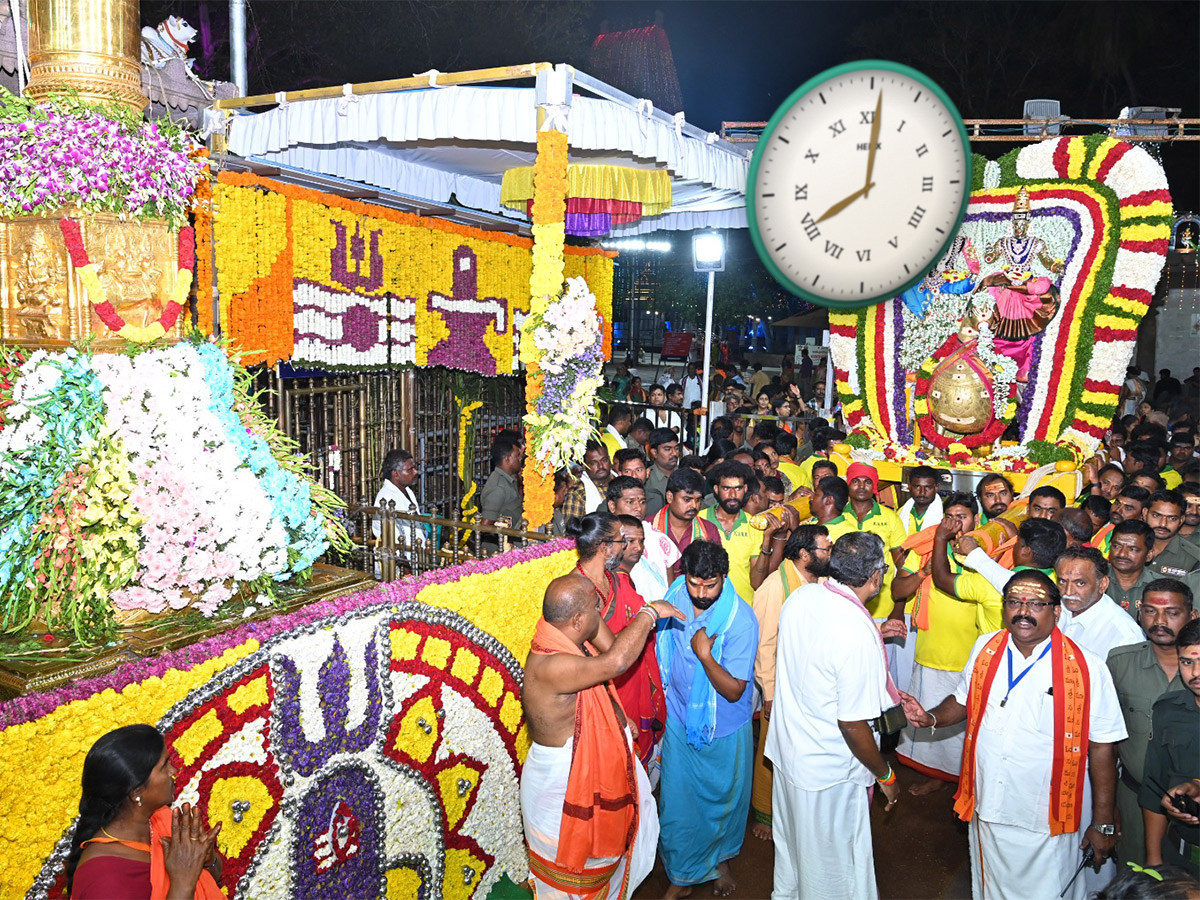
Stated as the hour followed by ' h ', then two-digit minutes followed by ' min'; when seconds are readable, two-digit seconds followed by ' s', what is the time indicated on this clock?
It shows 8 h 01 min
